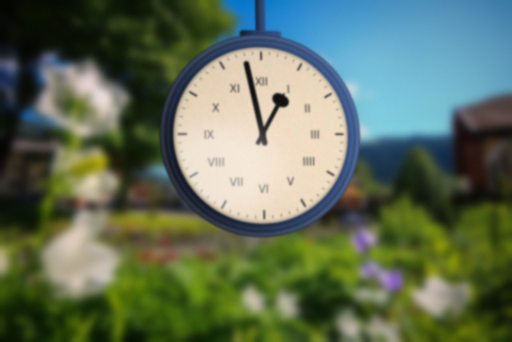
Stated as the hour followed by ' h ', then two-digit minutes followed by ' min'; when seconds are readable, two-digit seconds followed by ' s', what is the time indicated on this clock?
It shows 12 h 58 min
